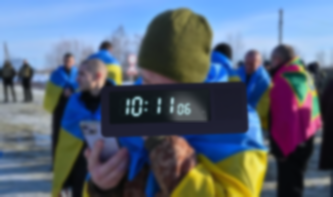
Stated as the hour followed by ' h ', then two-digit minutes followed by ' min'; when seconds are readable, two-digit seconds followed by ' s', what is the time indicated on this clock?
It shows 10 h 11 min
